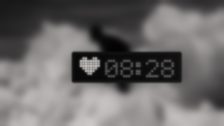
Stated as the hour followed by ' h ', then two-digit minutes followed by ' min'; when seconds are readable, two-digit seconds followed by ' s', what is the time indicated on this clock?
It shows 8 h 28 min
